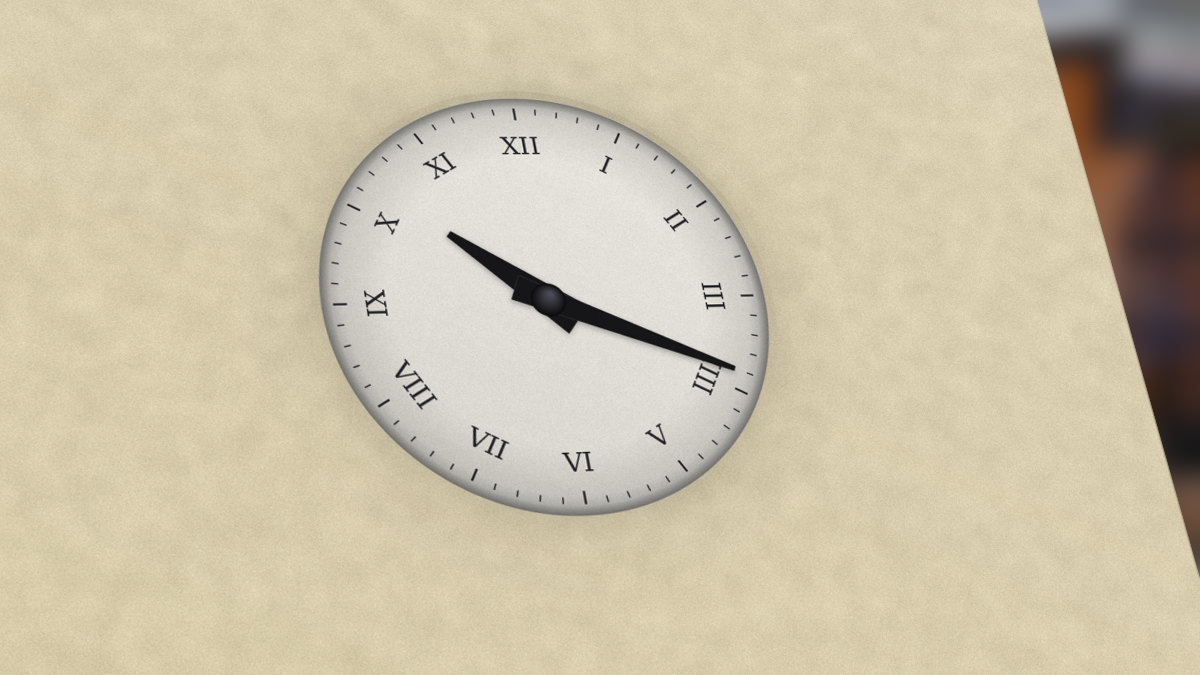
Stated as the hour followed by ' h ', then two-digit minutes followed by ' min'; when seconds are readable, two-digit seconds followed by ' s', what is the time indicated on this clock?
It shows 10 h 19 min
